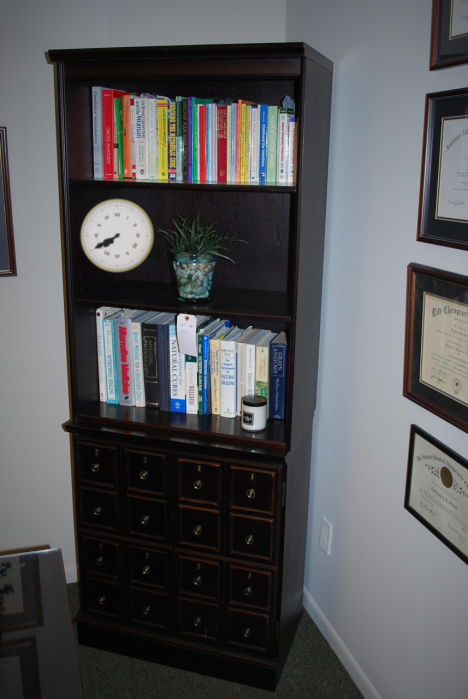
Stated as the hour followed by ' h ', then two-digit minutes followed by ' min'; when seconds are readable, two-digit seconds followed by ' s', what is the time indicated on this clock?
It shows 7 h 40 min
